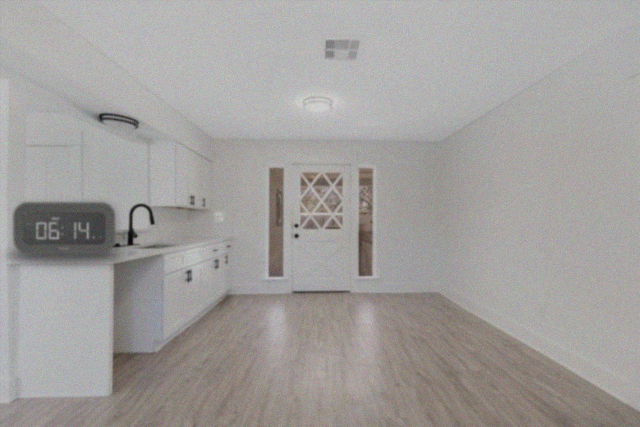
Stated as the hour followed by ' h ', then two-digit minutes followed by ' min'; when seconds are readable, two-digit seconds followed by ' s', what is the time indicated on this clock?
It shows 6 h 14 min
